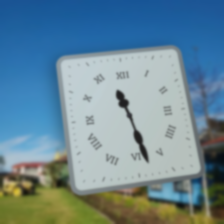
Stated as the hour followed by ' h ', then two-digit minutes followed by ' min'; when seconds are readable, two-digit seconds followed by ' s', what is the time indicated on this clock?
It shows 11 h 28 min
